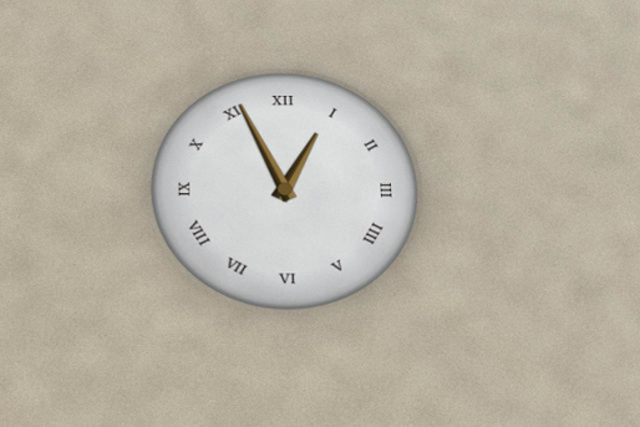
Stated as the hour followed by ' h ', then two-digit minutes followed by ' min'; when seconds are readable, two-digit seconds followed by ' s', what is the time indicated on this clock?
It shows 12 h 56 min
